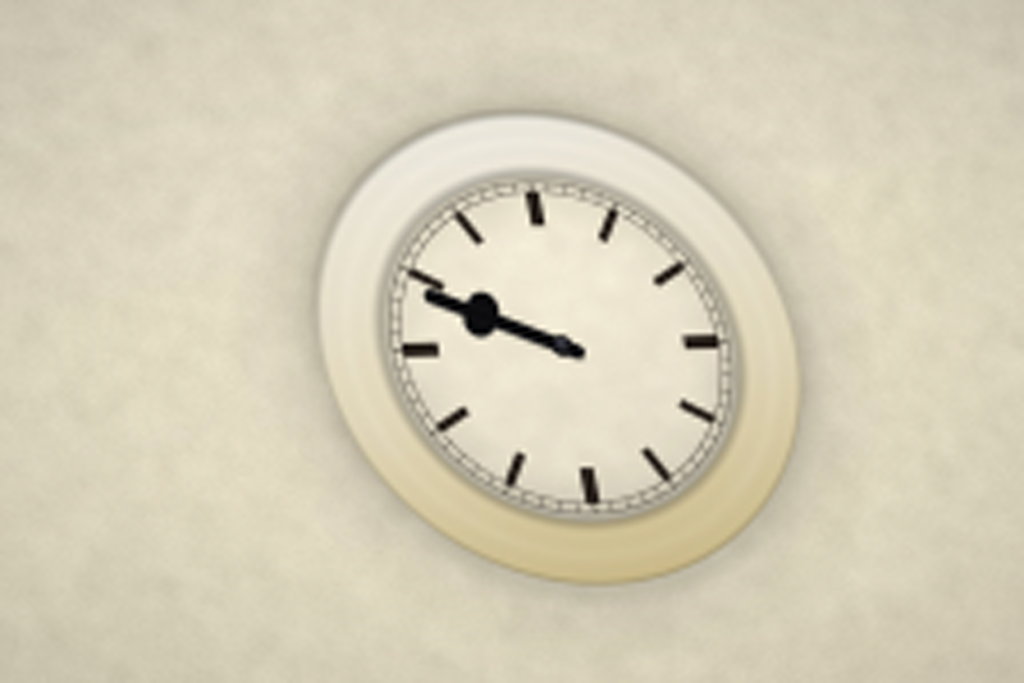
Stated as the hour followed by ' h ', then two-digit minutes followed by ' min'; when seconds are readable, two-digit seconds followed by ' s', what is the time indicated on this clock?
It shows 9 h 49 min
